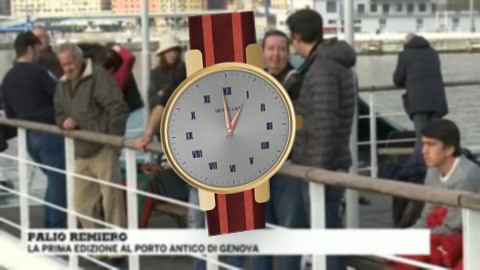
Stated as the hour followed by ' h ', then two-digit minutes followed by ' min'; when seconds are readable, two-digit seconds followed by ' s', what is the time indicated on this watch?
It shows 12 h 59 min
